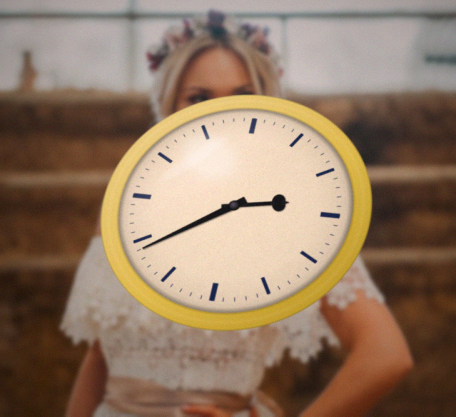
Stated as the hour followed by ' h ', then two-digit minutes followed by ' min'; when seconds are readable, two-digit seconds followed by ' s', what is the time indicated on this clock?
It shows 2 h 39 min
